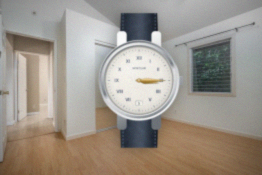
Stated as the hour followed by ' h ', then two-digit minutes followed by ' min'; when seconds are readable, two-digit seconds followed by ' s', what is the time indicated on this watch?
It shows 3 h 15 min
